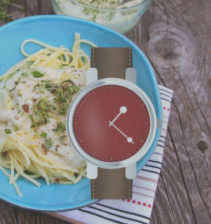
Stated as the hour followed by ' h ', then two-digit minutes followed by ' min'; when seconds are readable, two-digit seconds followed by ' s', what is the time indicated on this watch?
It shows 1 h 22 min
